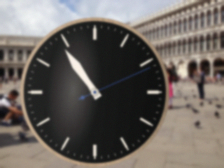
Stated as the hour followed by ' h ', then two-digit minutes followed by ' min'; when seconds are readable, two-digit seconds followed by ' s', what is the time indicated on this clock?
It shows 10 h 54 min 11 s
